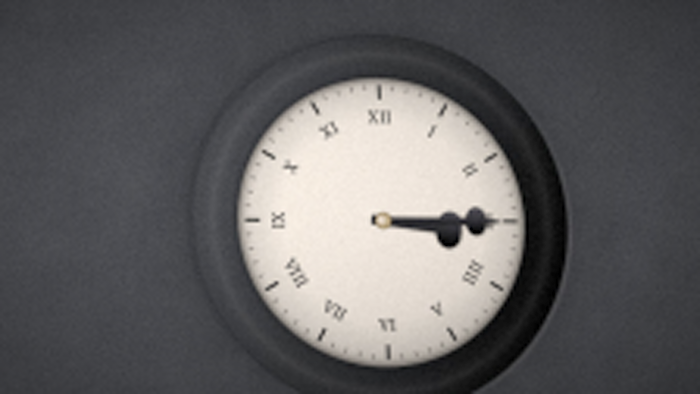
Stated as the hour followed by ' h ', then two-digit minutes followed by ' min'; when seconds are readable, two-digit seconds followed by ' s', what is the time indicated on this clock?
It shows 3 h 15 min
